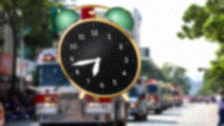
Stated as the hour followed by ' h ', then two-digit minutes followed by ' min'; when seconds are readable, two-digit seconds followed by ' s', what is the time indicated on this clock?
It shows 6 h 43 min
